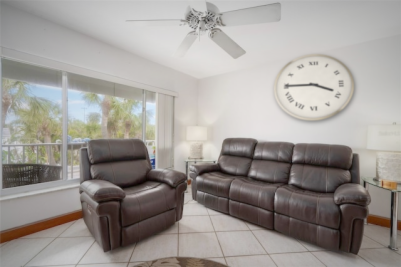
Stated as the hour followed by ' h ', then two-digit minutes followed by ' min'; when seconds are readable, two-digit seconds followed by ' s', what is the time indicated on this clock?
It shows 3 h 45 min
